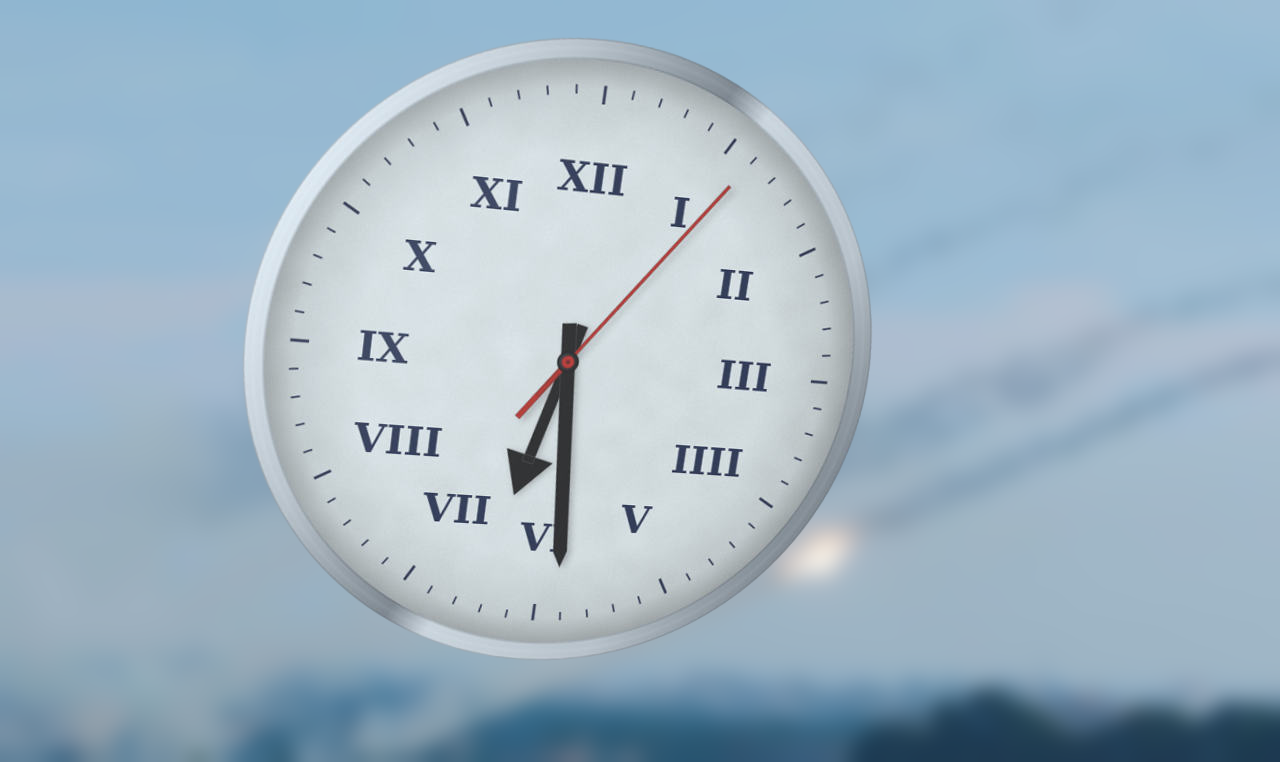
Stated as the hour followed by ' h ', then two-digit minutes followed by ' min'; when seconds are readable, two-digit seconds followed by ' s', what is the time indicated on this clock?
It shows 6 h 29 min 06 s
